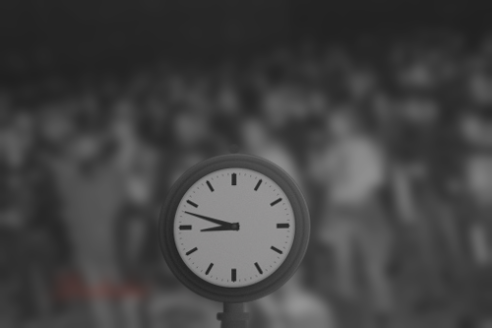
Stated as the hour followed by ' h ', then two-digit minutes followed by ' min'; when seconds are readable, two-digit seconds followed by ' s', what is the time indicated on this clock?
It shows 8 h 48 min
